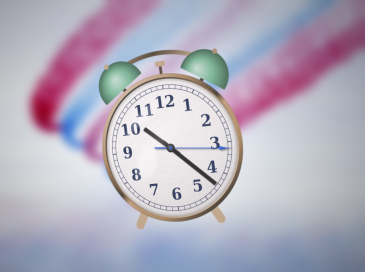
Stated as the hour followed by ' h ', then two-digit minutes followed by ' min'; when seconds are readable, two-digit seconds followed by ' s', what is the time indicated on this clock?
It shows 10 h 22 min 16 s
